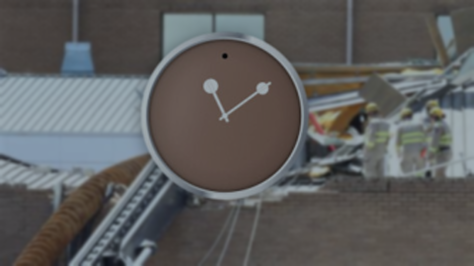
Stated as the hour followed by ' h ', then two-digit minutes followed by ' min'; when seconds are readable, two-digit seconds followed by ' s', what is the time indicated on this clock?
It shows 11 h 09 min
